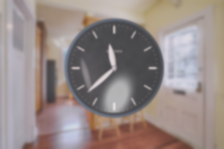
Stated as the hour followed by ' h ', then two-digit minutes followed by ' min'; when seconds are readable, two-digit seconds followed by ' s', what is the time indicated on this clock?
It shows 11 h 38 min
